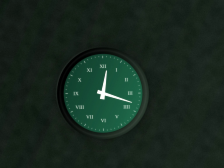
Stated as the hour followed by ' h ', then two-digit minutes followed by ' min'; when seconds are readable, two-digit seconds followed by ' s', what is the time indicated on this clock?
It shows 12 h 18 min
